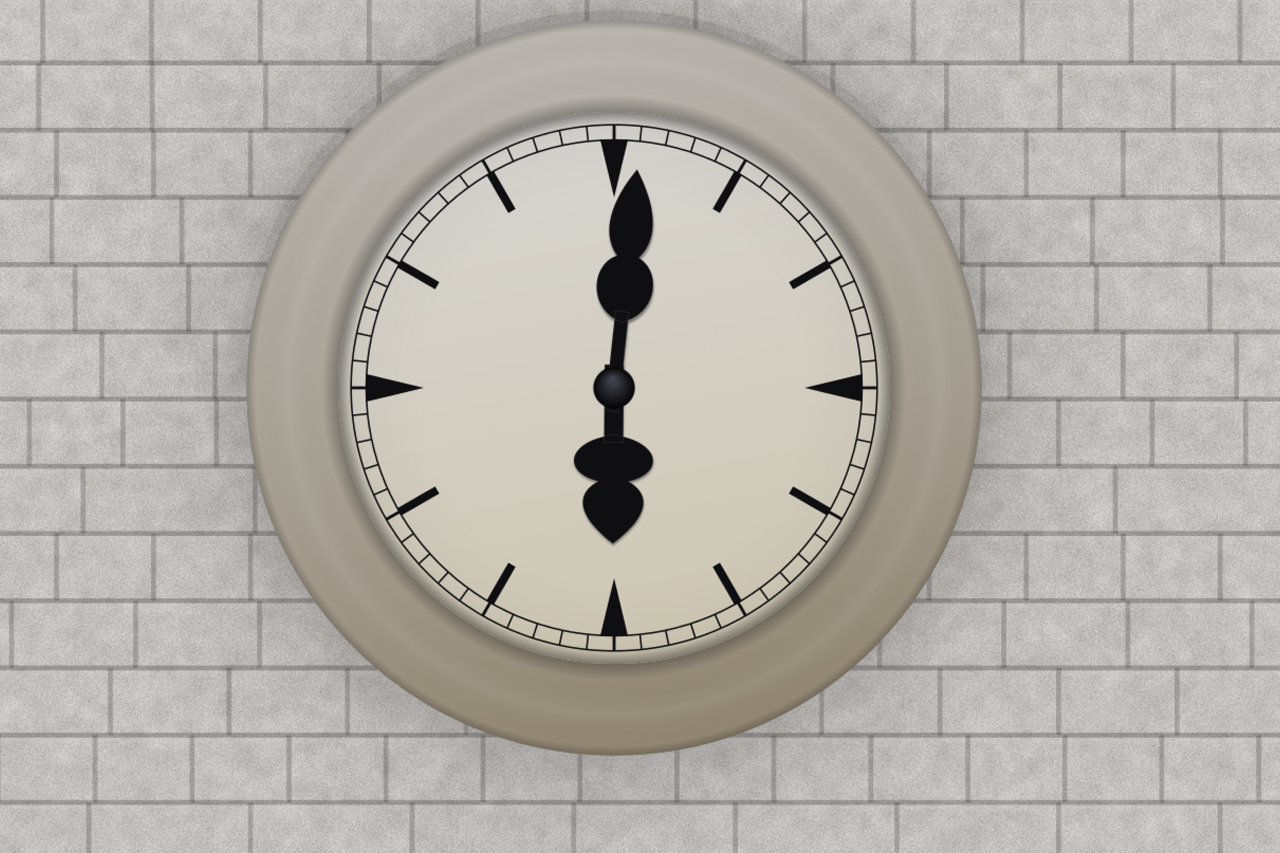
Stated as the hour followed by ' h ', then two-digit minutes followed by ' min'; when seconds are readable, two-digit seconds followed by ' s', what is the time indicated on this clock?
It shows 6 h 01 min
